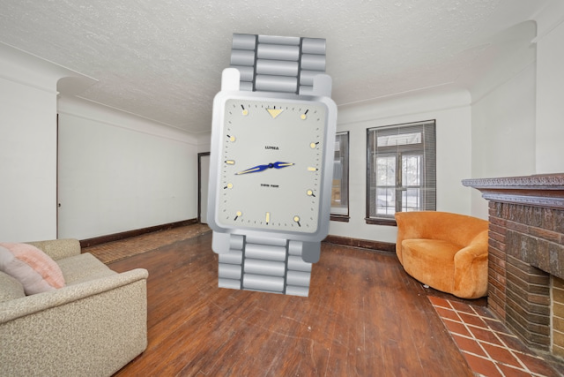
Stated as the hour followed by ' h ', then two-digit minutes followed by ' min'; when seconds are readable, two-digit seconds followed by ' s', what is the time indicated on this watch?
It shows 2 h 42 min
